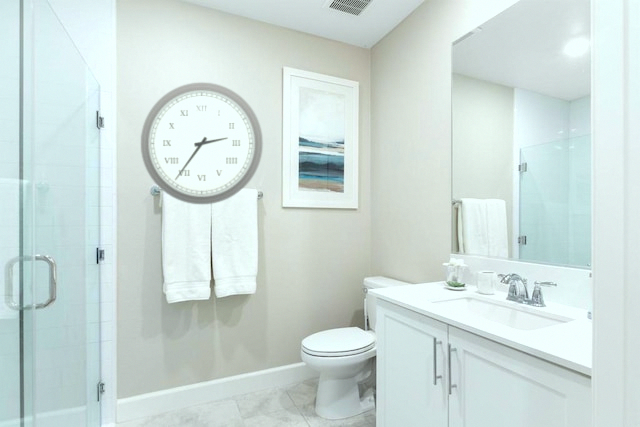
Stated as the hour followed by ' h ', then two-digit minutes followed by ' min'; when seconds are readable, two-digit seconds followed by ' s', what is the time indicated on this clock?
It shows 2 h 36 min
